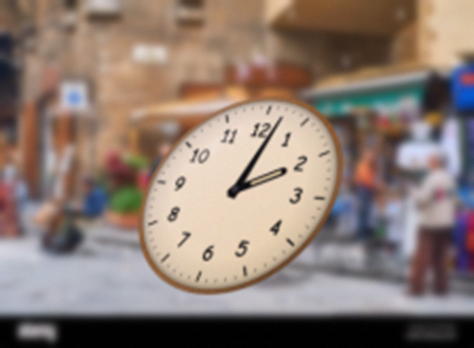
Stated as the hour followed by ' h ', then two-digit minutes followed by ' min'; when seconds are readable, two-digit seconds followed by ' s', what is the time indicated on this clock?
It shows 2 h 02 min
